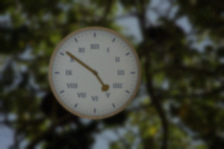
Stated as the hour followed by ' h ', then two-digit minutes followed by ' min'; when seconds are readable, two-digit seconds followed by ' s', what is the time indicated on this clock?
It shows 4 h 51 min
